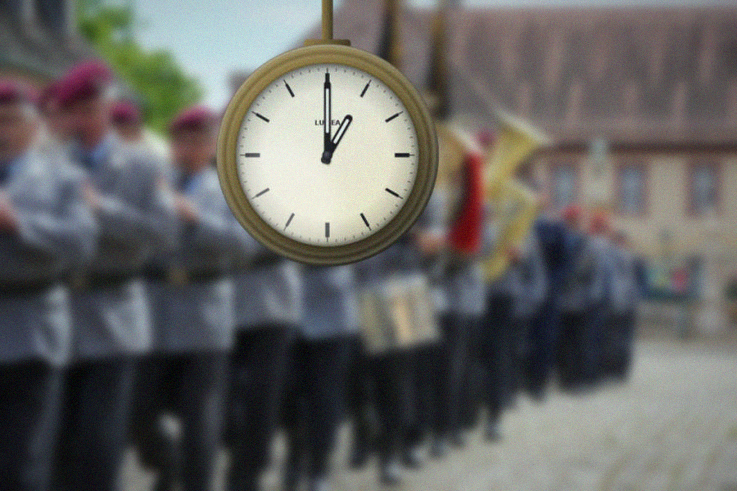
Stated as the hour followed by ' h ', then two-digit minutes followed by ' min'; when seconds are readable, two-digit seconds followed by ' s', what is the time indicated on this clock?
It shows 1 h 00 min
